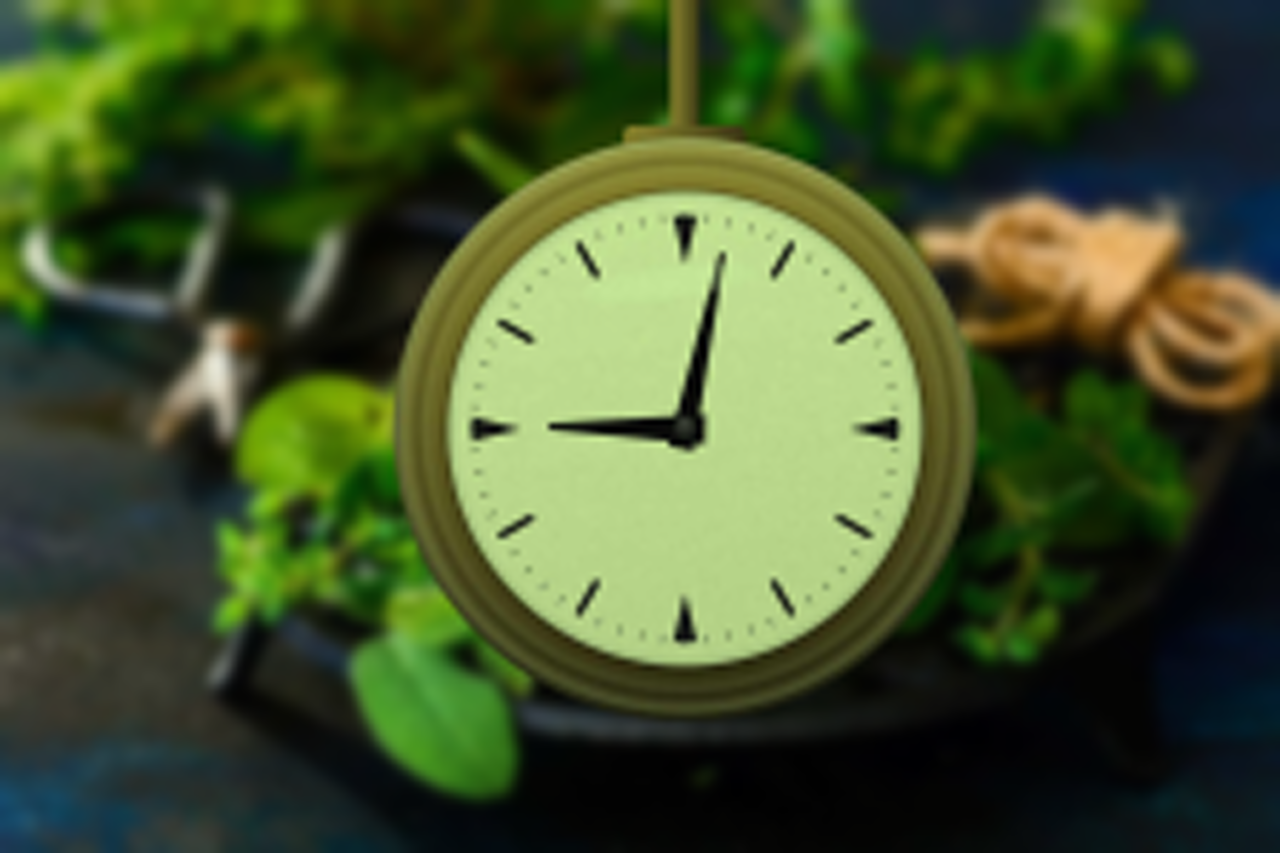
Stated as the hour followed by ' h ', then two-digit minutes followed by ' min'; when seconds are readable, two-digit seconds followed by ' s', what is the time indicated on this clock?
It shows 9 h 02 min
